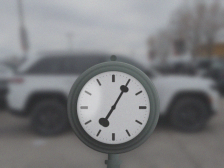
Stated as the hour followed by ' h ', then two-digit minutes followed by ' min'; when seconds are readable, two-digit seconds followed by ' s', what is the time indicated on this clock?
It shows 7 h 05 min
